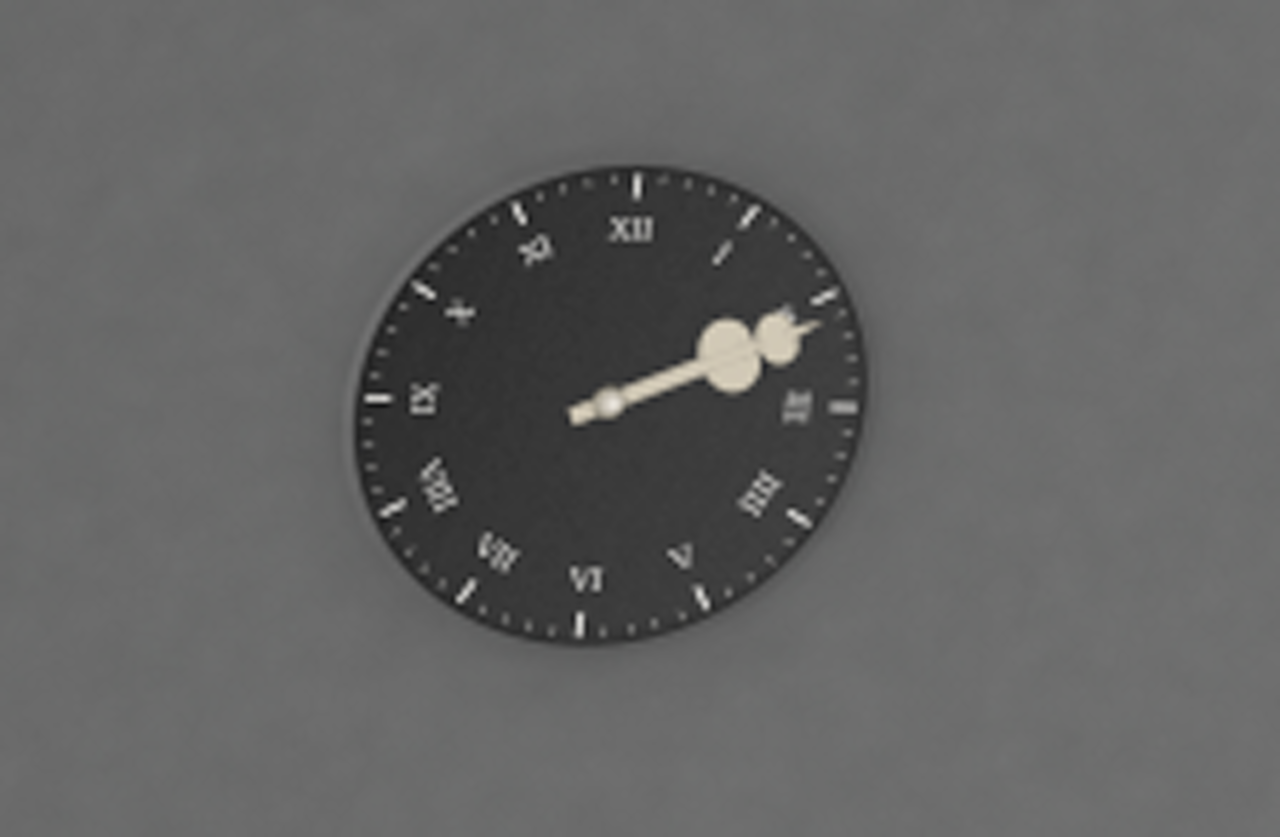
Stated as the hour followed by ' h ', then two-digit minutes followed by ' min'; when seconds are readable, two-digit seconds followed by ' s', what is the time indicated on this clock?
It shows 2 h 11 min
